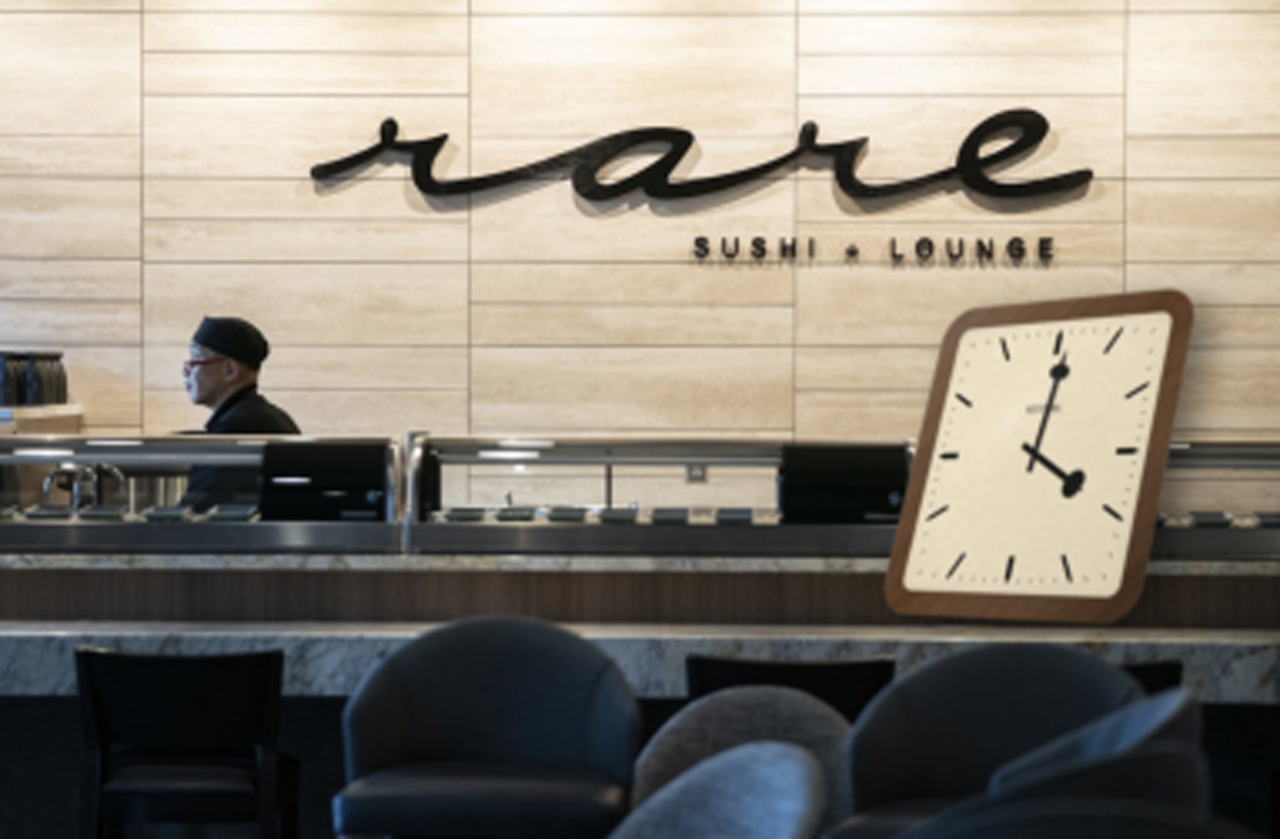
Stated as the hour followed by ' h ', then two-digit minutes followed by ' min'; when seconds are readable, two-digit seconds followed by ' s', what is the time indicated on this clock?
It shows 4 h 01 min
